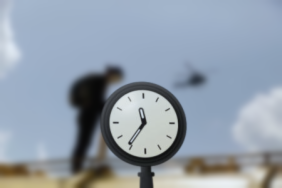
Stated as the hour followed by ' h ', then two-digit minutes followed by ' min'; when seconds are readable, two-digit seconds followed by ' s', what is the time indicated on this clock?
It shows 11 h 36 min
